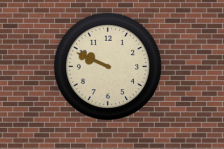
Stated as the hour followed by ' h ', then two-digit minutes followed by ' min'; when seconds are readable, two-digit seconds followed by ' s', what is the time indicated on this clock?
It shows 9 h 49 min
